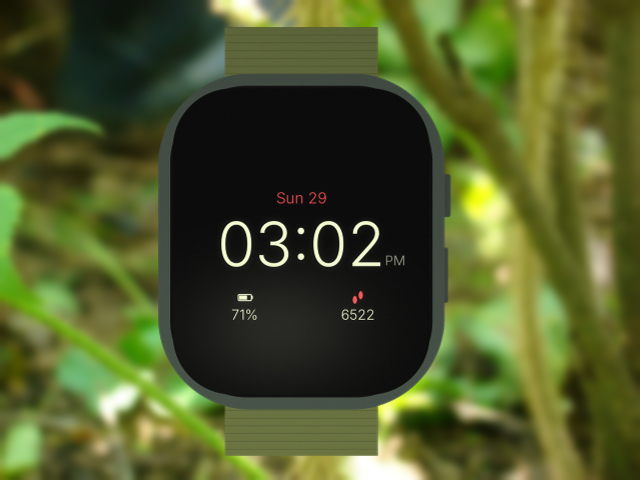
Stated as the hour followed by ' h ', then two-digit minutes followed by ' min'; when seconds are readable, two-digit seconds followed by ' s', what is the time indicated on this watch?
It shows 3 h 02 min
